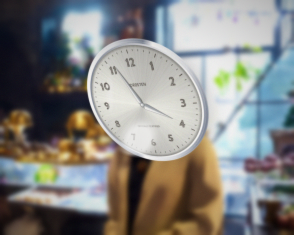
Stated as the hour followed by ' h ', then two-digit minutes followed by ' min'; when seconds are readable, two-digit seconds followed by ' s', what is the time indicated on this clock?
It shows 3 h 56 min
